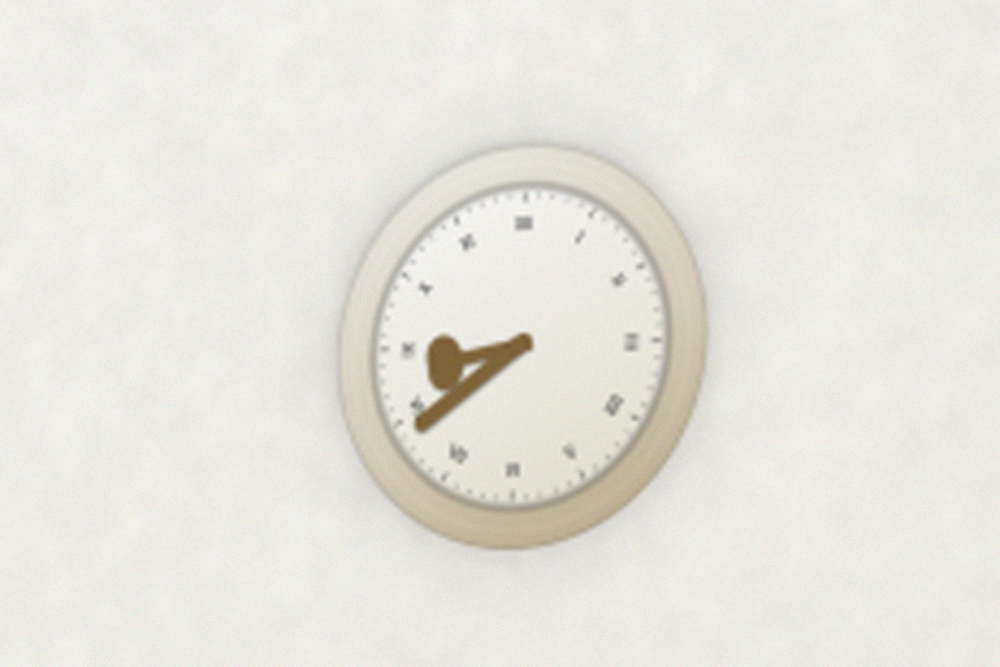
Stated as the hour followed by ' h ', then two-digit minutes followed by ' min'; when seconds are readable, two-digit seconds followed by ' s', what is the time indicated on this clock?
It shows 8 h 39 min
